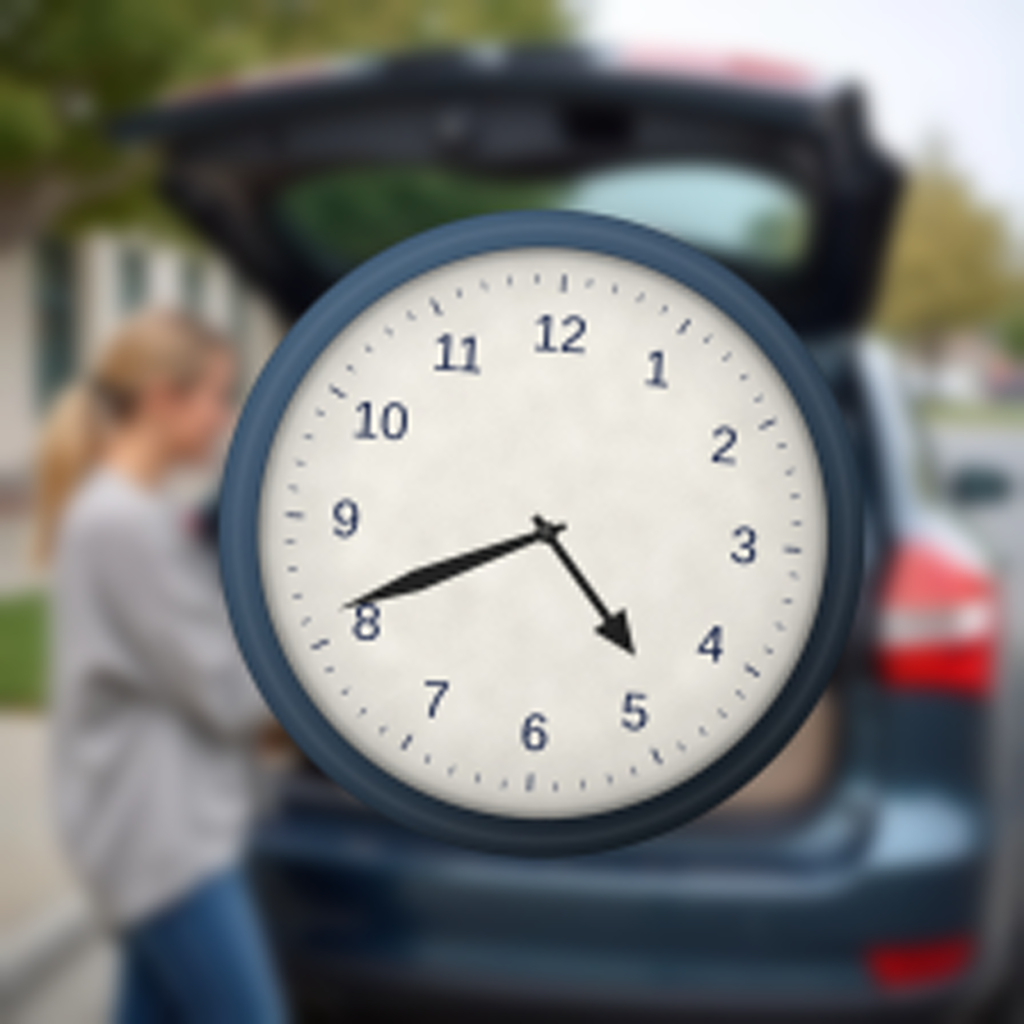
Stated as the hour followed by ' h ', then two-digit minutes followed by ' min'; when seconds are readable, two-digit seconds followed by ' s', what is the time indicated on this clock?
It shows 4 h 41 min
